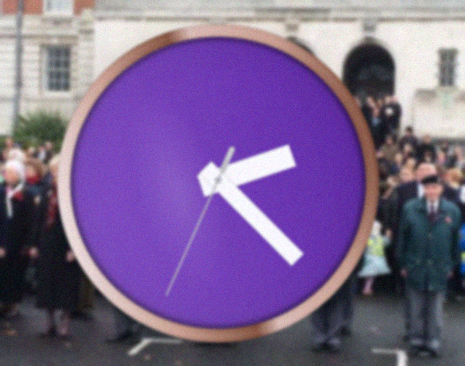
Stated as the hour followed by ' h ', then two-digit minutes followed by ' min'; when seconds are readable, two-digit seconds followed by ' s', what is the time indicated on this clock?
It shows 2 h 22 min 34 s
